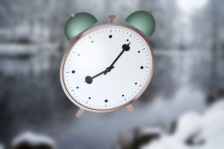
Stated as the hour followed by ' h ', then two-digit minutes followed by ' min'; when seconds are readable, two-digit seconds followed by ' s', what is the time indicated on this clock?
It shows 8 h 06 min
